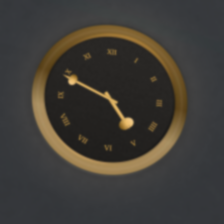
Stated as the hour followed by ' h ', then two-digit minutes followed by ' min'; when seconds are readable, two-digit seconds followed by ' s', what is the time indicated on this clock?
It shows 4 h 49 min
